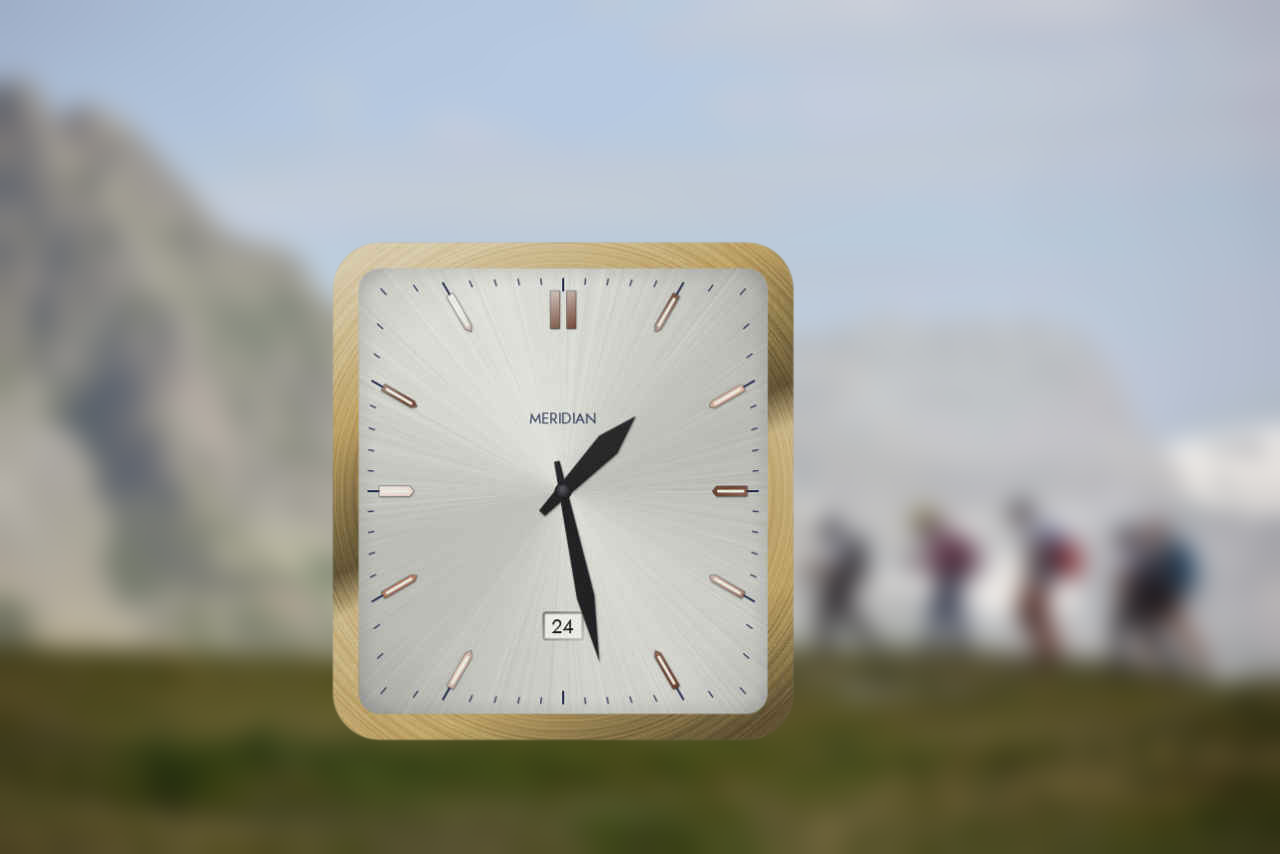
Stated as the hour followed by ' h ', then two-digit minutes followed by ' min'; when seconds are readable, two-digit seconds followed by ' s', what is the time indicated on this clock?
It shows 1 h 28 min
